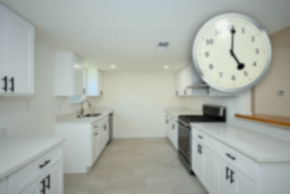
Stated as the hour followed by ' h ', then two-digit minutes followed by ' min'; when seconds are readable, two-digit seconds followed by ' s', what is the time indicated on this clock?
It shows 5 h 01 min
